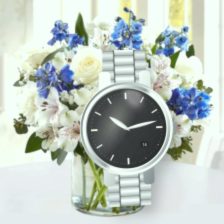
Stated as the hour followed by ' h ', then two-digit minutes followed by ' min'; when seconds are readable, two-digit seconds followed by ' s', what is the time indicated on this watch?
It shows 10 h 13 min
